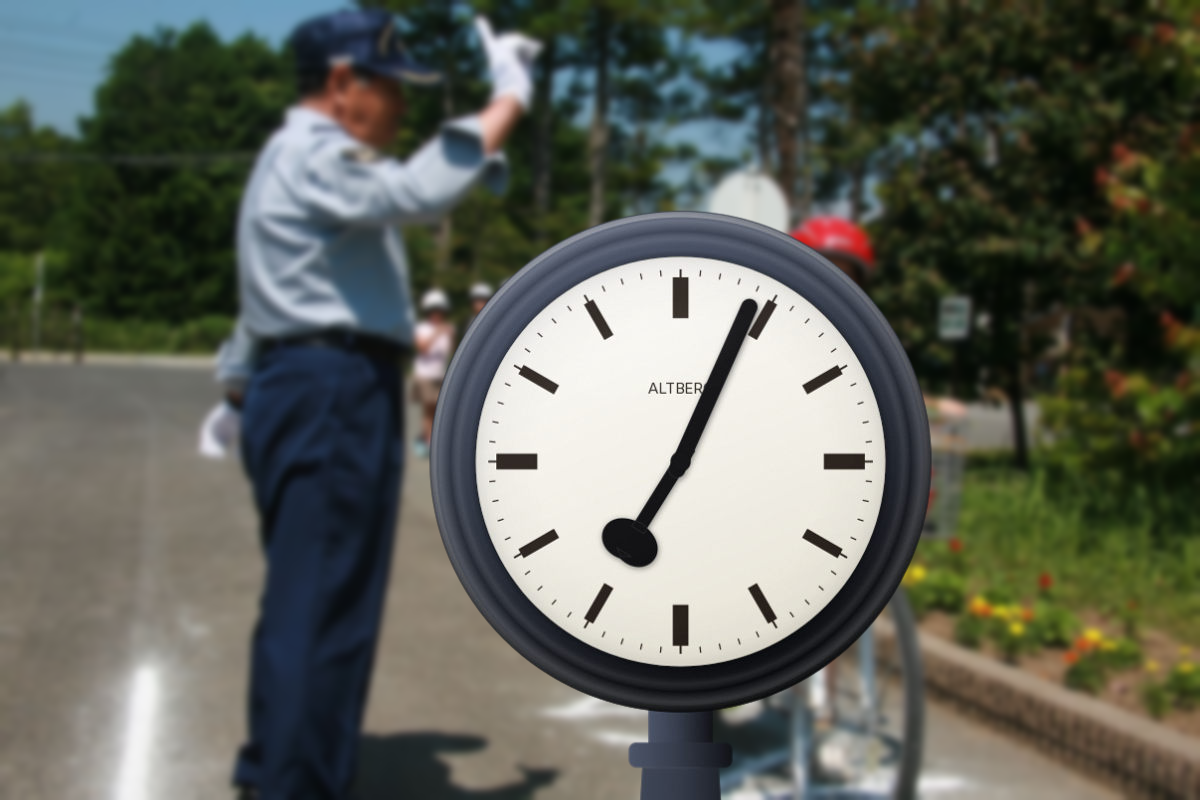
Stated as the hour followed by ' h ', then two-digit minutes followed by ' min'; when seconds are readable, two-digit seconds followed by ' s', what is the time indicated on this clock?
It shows 7 h 04 min
